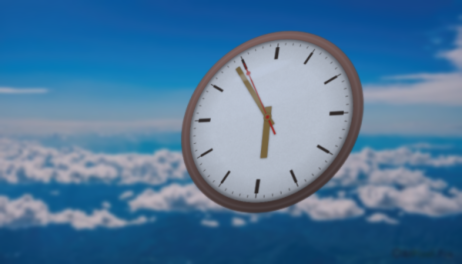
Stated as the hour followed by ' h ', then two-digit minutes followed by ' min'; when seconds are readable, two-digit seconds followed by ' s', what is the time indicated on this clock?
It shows 5 h 53 min 55 s
